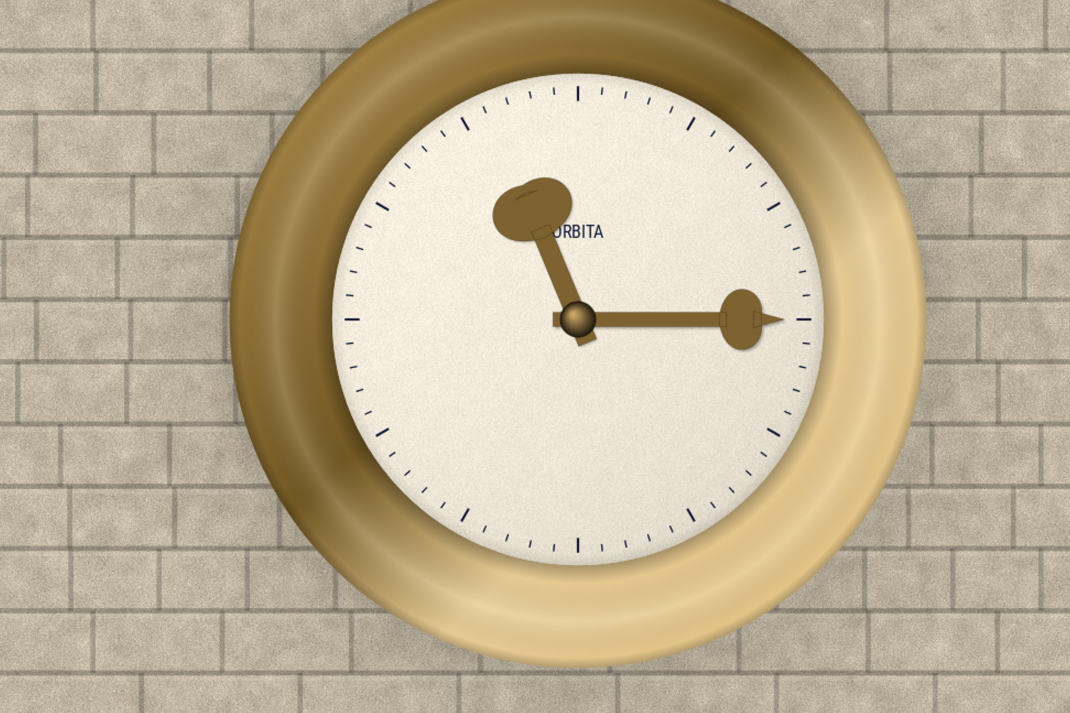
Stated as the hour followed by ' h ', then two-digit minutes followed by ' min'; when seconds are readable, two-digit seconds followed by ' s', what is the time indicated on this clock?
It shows 11 h 15 min
